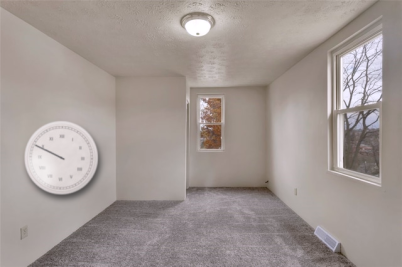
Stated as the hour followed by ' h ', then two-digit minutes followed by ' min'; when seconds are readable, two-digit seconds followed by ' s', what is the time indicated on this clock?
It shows 9 h 49 min
